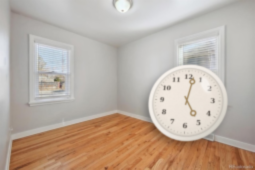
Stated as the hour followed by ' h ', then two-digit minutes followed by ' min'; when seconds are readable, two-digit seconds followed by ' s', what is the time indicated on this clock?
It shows 5 h 02 min
